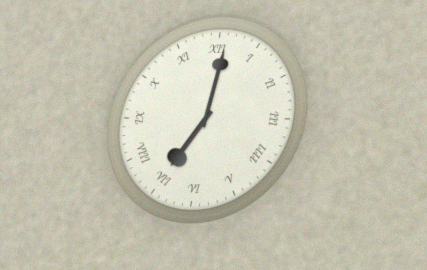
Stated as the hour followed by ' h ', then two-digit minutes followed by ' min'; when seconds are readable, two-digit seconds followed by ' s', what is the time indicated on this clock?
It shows 7 h 01 min
